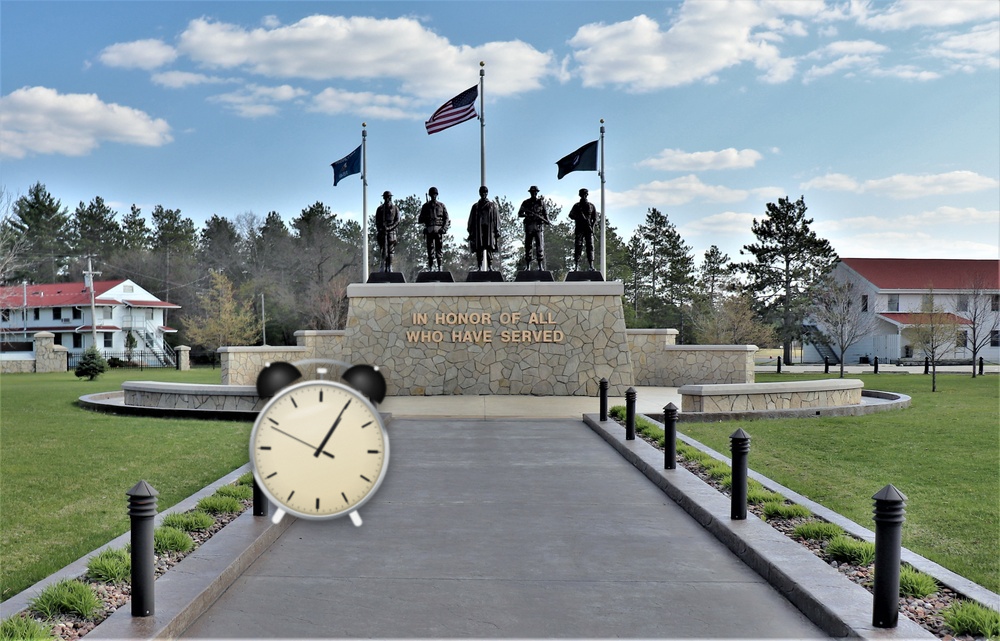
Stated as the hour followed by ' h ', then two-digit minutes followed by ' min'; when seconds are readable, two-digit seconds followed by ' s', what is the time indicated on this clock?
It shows 1 h 04 min 49 s
